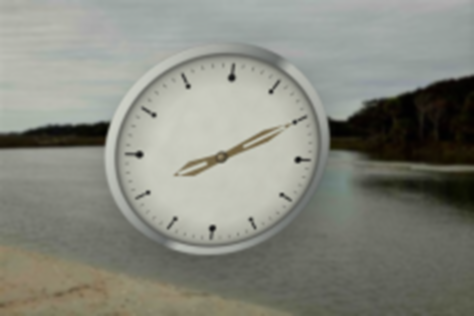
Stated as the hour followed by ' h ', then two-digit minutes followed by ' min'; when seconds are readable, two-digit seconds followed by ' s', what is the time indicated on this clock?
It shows 8 h 10 min
